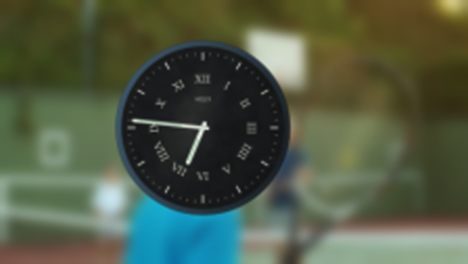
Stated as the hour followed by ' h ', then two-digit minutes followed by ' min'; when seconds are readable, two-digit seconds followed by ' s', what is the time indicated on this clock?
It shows 6 h 46 min
